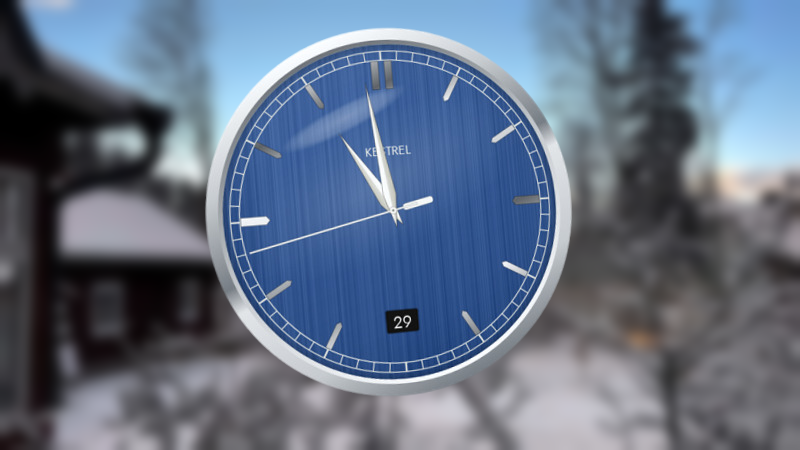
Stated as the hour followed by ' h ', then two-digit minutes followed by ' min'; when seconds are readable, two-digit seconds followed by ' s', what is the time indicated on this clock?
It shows 10 h 58 min 43 s
